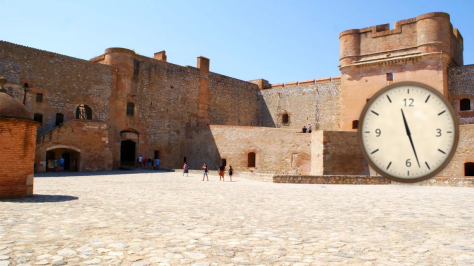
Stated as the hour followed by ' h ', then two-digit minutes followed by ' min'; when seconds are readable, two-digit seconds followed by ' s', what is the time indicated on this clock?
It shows 11 h 27 min
